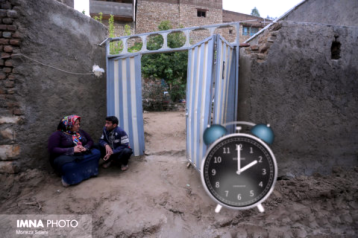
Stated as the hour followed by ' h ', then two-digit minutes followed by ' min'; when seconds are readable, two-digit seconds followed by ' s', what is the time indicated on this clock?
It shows 2 h 00 min
